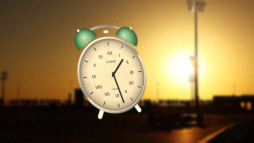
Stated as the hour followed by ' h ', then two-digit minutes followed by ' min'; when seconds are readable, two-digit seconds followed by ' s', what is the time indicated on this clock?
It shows 1 h 28 min
